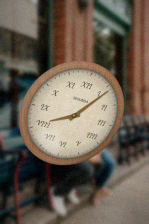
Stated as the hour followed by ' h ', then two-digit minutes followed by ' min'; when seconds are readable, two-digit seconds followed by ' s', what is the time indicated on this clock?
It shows 8 h 06 min
